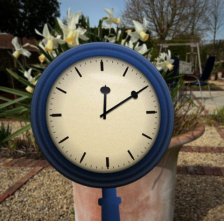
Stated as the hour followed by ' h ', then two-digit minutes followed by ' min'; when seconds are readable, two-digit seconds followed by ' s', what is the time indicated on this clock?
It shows 12 h 10 min
